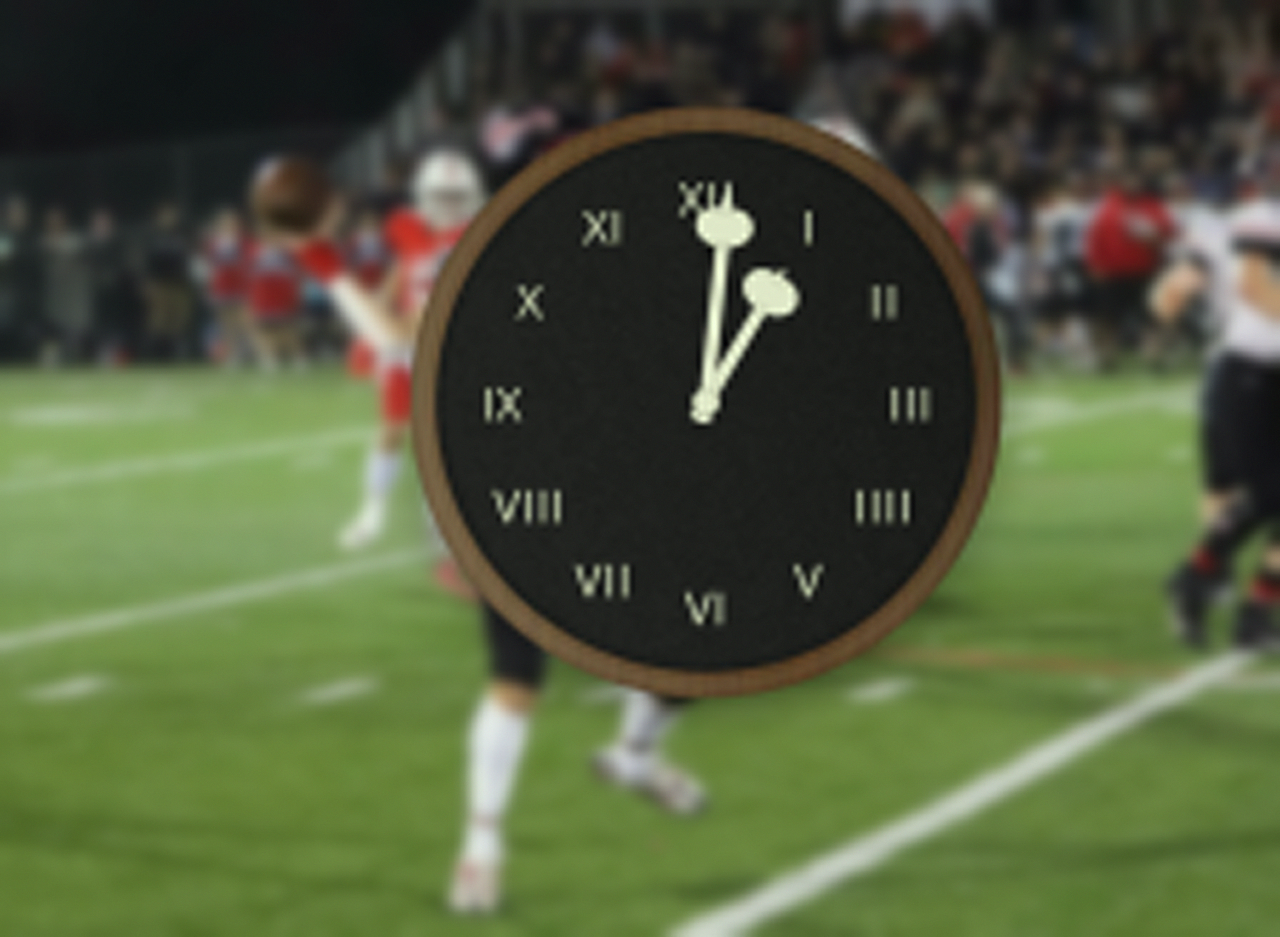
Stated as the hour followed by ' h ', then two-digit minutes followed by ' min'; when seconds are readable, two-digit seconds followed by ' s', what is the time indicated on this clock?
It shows 1 h 01 min
